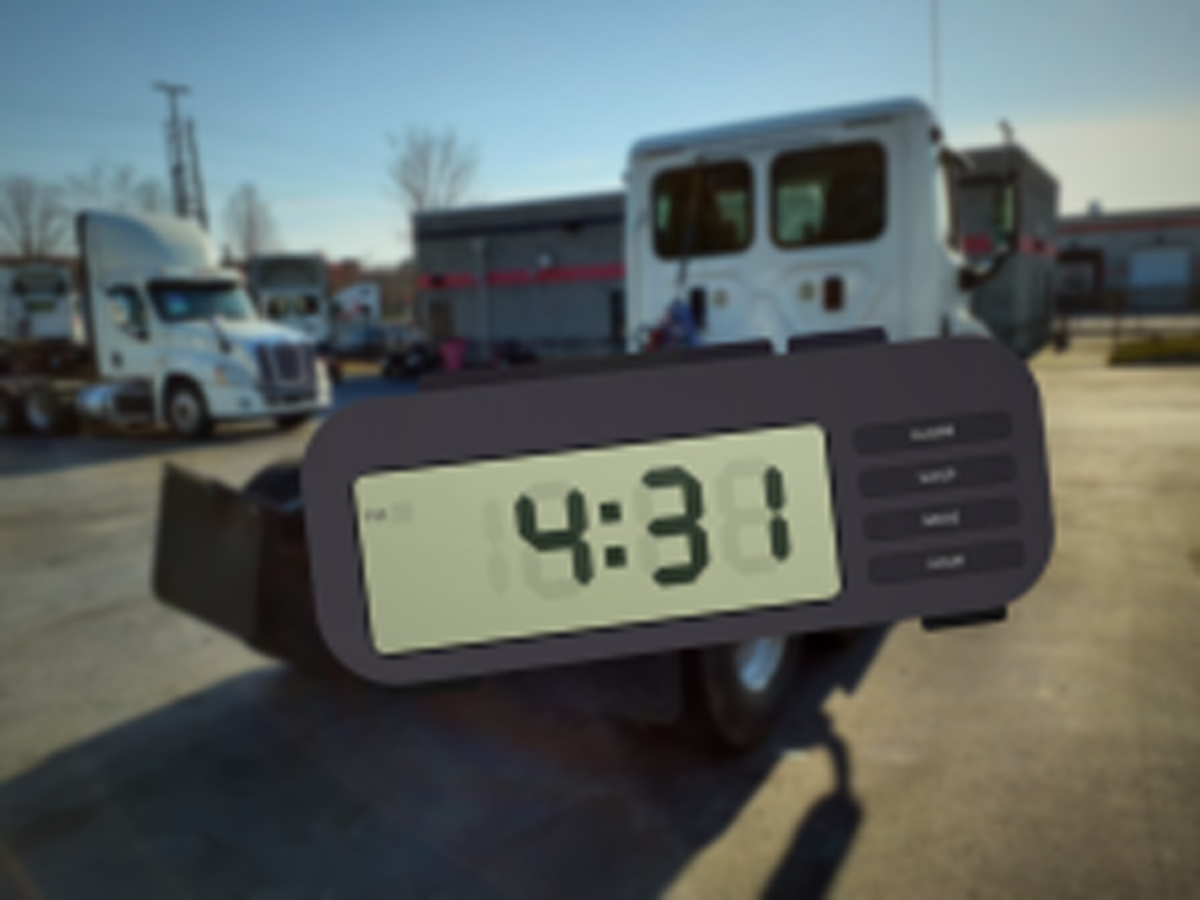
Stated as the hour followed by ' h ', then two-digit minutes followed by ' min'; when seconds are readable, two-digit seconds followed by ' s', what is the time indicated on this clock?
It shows 4 h 31 min
